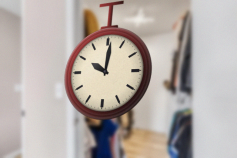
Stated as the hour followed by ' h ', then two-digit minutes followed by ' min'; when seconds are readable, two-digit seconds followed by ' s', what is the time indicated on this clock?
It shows 10 h 01 min
